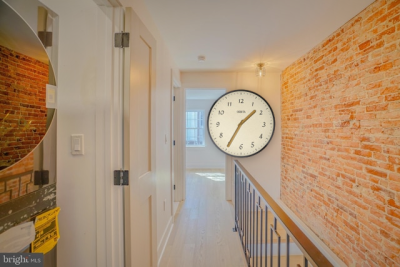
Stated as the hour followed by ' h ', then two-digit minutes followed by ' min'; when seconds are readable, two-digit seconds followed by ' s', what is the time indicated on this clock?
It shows 1 h 35 min
